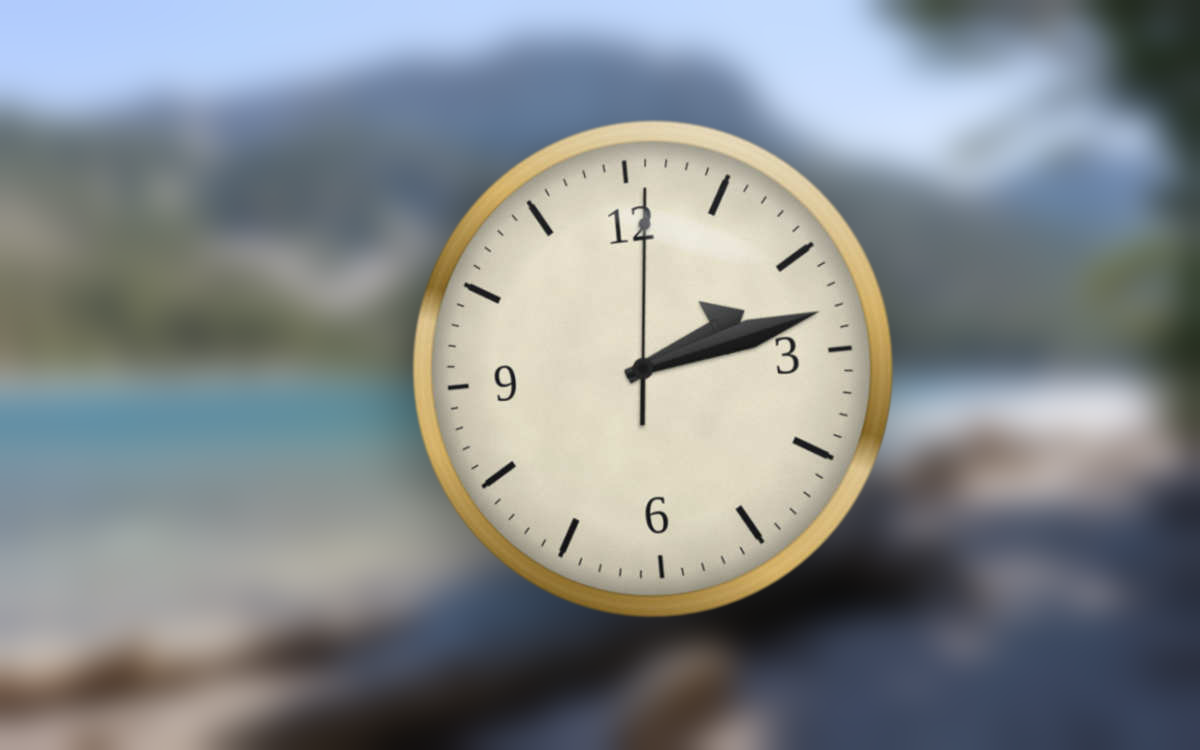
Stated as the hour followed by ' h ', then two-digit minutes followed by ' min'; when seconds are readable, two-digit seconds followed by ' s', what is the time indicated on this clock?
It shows 2 h 13 min 01 s
